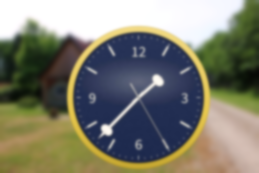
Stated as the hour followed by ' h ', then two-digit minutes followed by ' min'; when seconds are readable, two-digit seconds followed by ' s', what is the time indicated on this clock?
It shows 1 h 37 min 25 s
